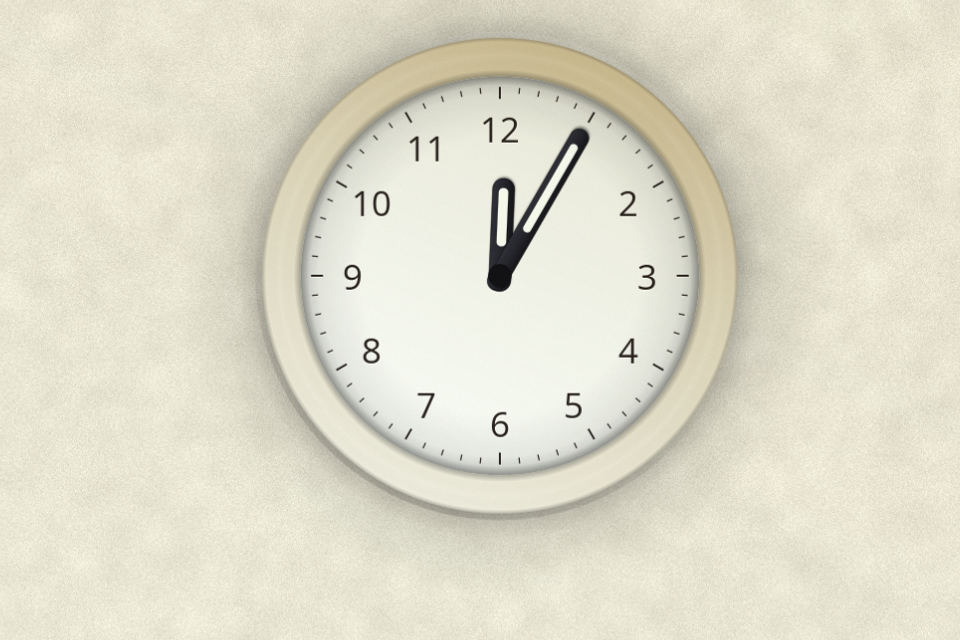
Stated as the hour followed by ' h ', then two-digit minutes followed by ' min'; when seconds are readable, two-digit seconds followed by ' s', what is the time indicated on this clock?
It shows 12 h 05 min
